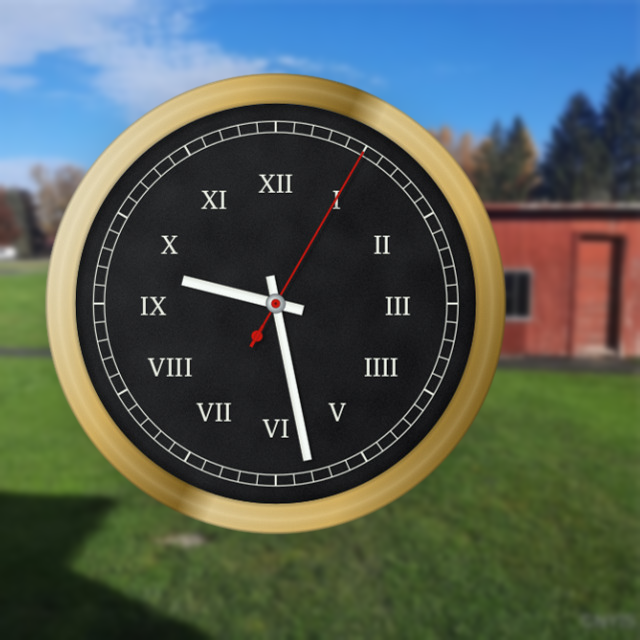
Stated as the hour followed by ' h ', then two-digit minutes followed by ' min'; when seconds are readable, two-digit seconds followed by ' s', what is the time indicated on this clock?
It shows 9 h 28 min 05 s
